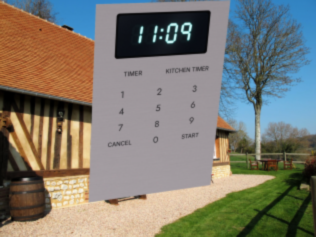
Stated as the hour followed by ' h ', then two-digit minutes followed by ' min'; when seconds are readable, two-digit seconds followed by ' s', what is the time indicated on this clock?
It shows 11 h 09 min
